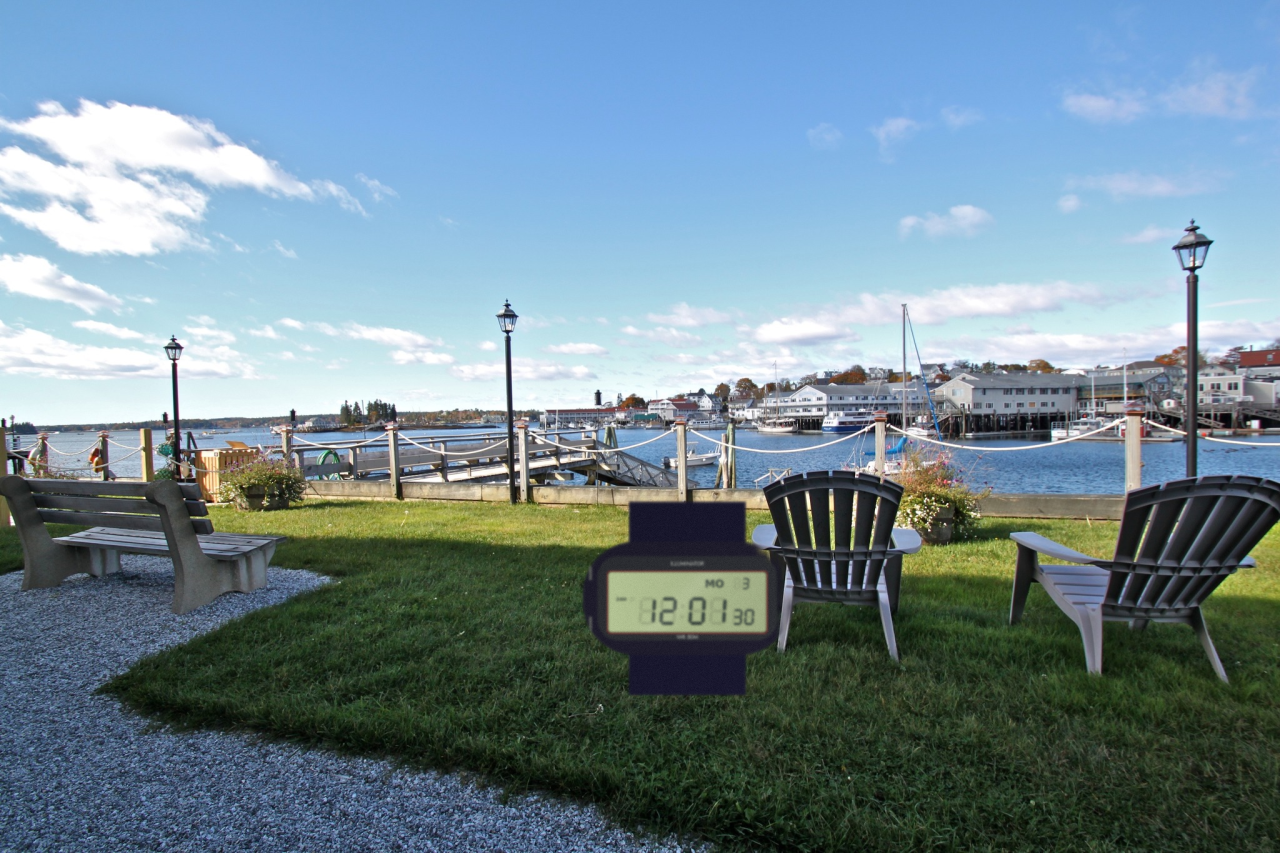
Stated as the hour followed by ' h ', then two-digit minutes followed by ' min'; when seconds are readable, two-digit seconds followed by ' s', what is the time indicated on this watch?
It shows 12 h 01 min 30 s
